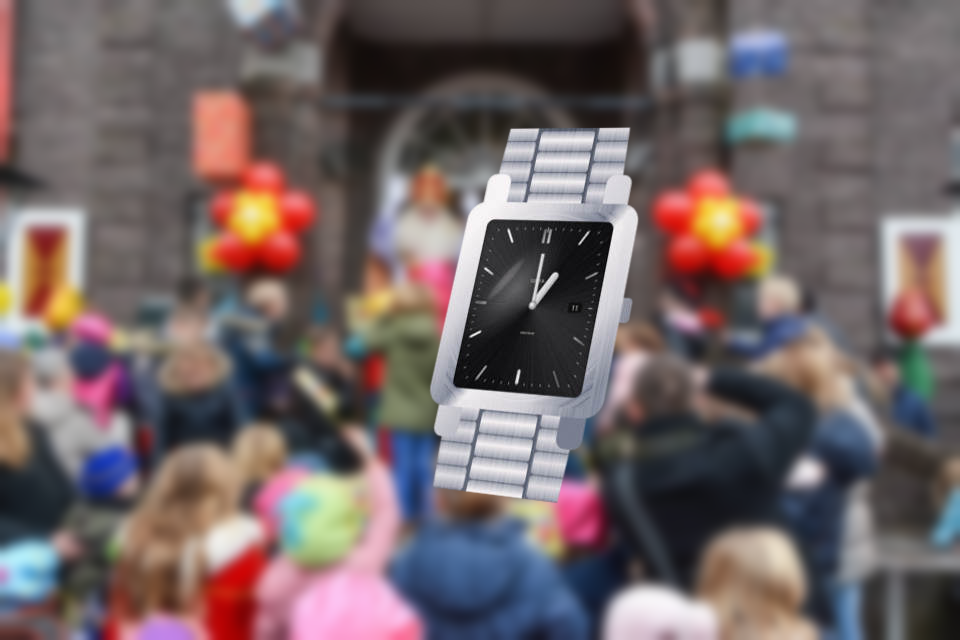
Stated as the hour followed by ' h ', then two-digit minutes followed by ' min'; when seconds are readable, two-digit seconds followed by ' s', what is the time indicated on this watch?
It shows 1 h 00 min
